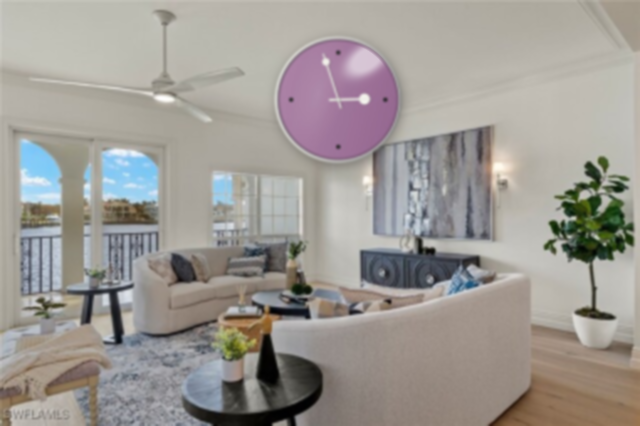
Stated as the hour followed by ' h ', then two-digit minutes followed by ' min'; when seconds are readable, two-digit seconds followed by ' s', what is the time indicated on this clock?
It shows 2 h 57 min
